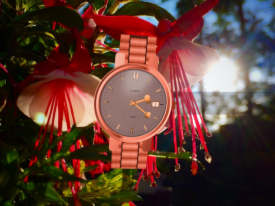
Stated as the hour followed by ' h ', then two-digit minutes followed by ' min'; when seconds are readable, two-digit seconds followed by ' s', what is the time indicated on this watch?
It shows 2 h 21 min
